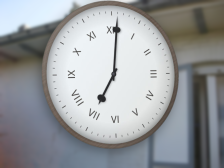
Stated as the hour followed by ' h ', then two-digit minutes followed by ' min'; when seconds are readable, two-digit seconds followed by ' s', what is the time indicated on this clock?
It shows 7 h 01 min
